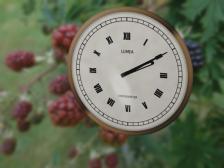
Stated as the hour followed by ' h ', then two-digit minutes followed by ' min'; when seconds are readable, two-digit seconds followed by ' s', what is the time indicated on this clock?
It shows 2 h 10 min
